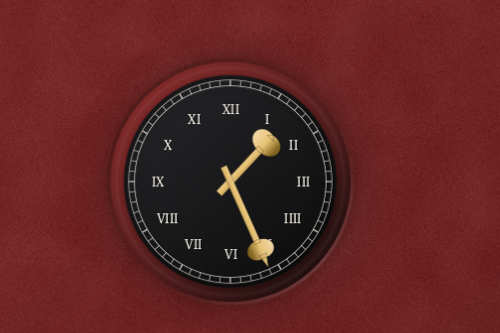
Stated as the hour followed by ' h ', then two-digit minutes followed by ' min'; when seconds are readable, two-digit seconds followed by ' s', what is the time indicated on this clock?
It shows 1 h 26 min
